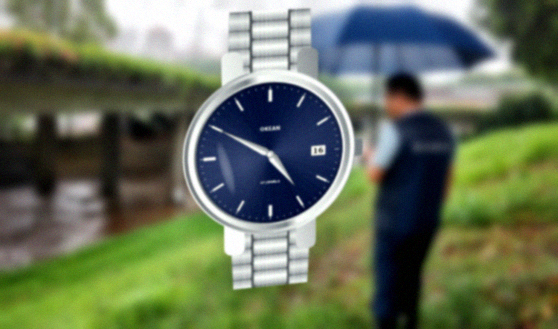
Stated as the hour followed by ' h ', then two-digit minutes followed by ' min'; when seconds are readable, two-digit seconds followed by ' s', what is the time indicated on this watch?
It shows 4 h 50 min
